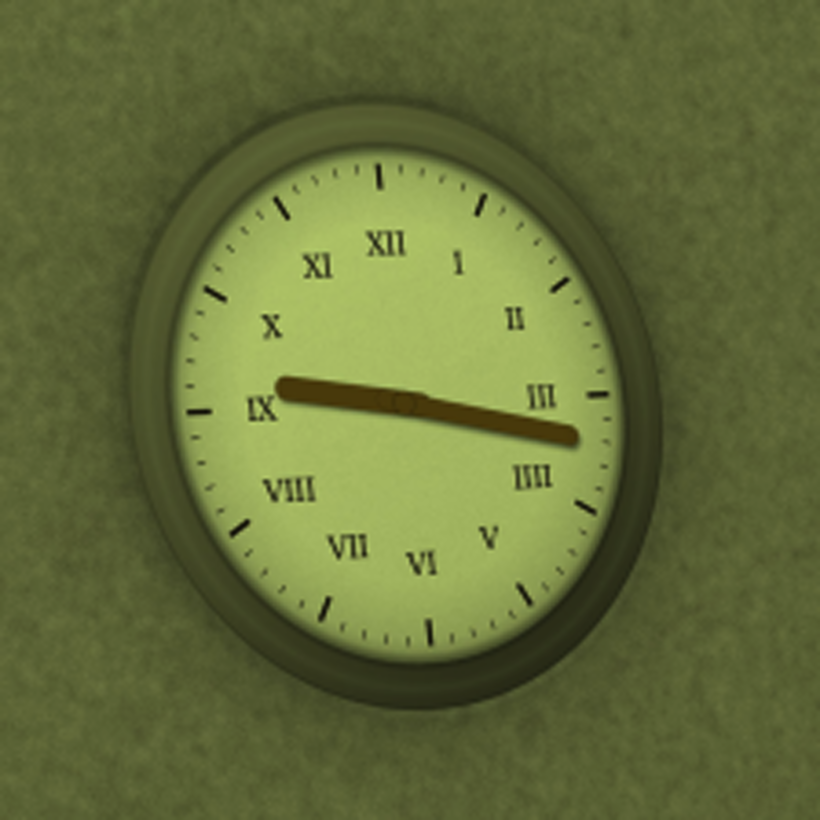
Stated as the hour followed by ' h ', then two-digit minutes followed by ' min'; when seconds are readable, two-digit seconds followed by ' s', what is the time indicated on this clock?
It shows 9 h 17 min
